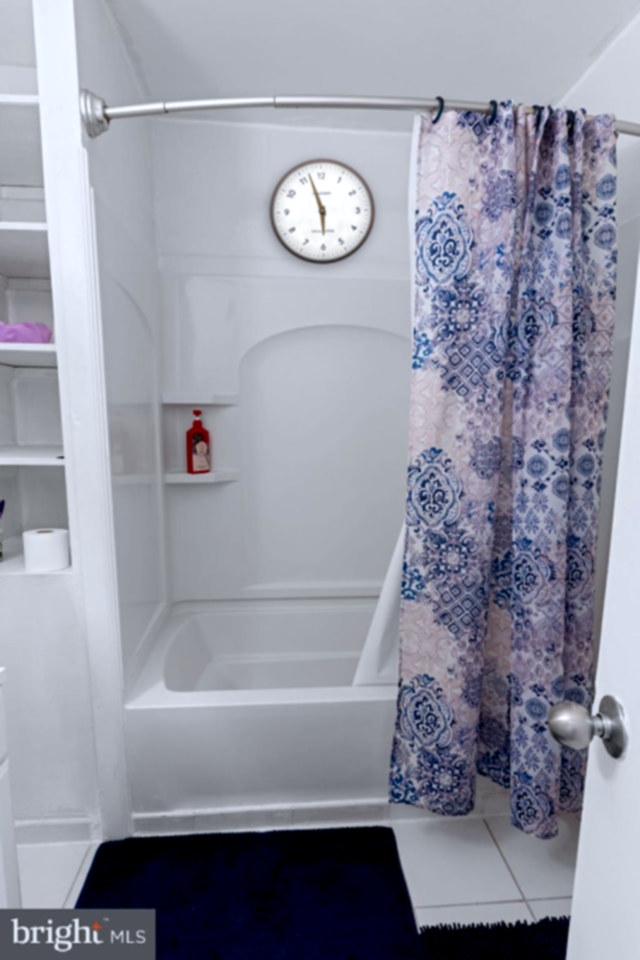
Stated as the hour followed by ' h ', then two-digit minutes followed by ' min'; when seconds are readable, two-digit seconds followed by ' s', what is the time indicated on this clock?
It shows 5 h 57 min
